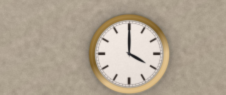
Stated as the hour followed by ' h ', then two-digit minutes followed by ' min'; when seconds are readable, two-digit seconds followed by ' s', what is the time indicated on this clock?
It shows 4 h 00 min
